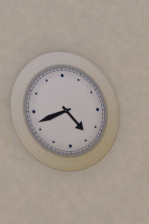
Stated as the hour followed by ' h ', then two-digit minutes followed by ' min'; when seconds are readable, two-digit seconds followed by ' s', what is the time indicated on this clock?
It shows 4 h 42 min
